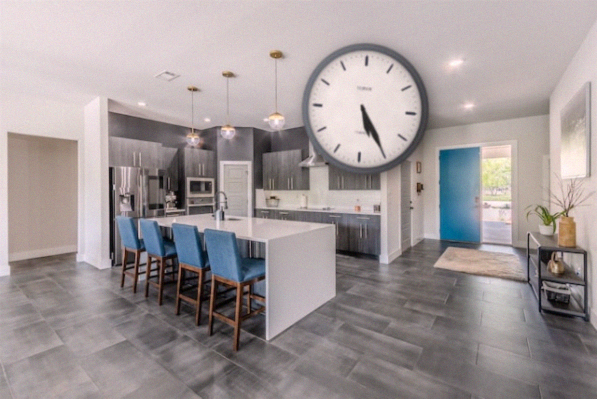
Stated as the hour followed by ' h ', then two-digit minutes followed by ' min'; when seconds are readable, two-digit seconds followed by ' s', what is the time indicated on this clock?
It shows 5 h 25 min
